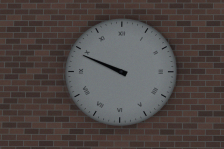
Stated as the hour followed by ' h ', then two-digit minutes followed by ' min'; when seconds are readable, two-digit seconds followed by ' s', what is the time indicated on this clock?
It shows 9 h 49 min
